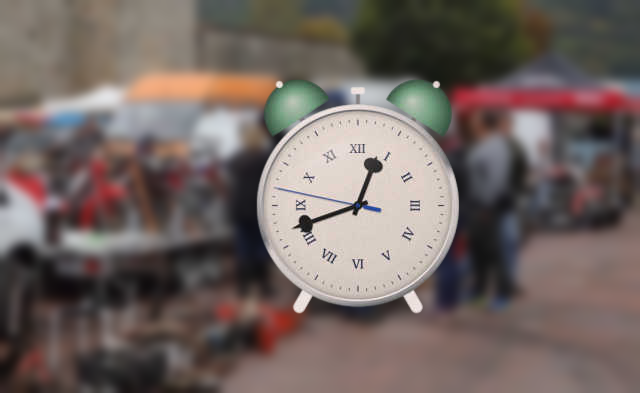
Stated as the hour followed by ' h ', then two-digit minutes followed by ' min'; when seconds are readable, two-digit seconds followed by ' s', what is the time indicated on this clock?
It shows 12 h 41 min 47 s
